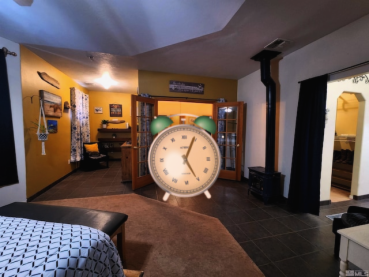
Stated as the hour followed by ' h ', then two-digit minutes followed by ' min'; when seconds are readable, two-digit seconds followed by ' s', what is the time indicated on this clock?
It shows 5 h 04 min
